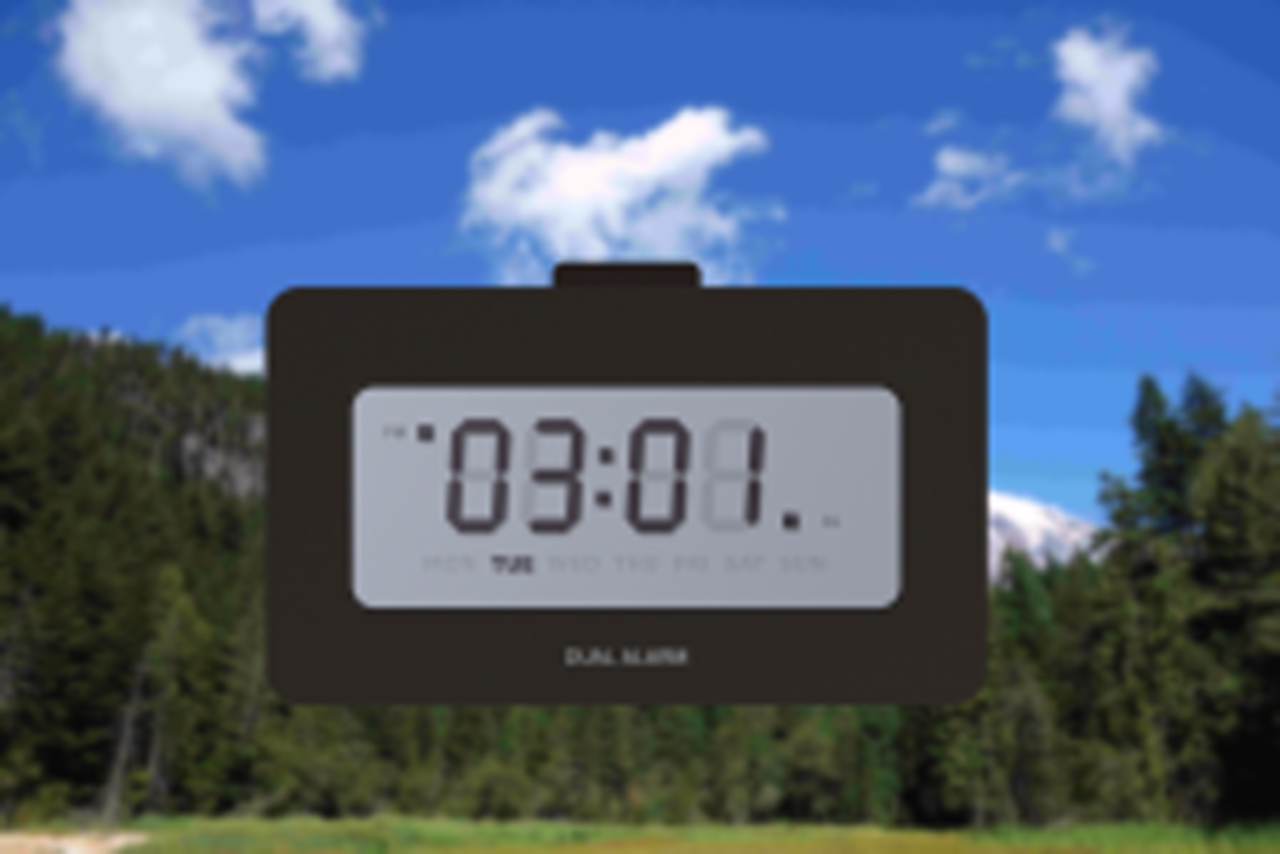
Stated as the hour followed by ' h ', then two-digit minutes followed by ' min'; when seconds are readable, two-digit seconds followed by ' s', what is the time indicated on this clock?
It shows 3 h 01 min
